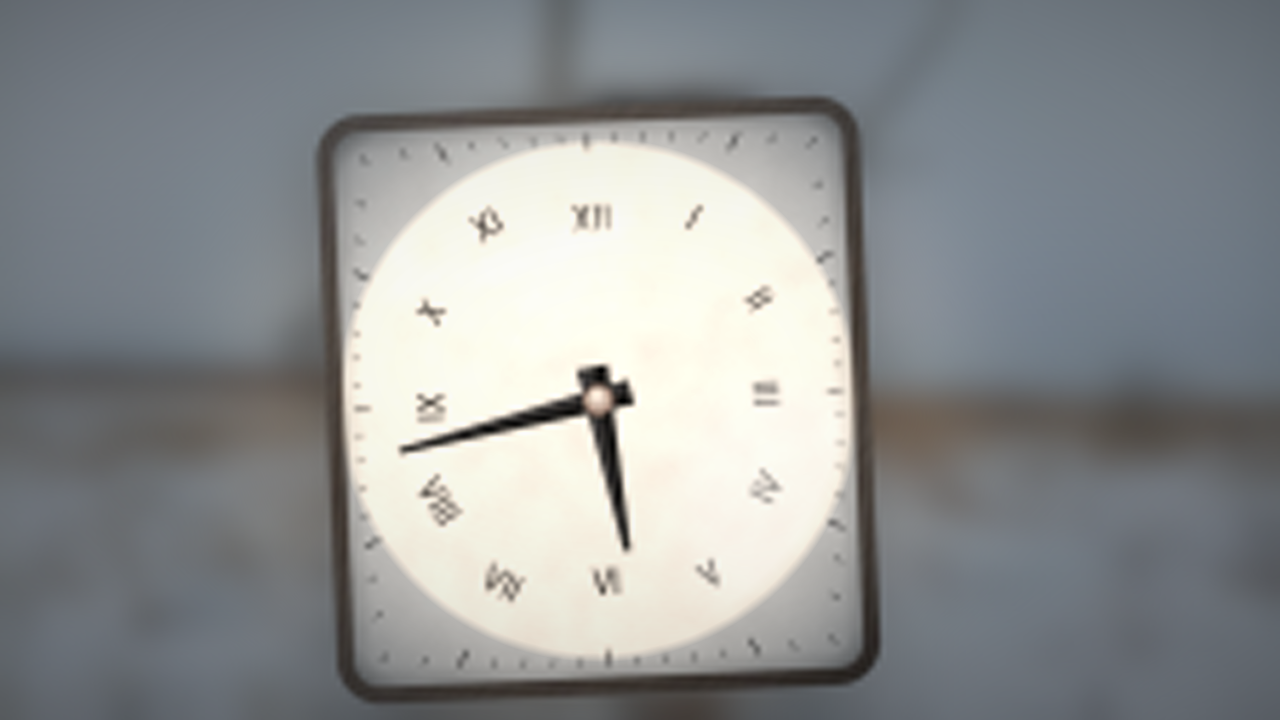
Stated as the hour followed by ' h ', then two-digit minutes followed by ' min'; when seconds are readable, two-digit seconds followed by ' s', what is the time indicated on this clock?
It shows 5 h 43 min
